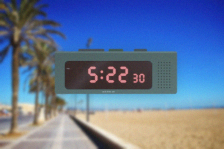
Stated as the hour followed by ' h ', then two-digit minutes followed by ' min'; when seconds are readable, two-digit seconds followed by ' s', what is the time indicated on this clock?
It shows 5 h 22 min 30 s
